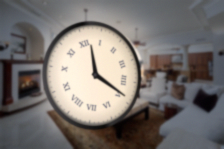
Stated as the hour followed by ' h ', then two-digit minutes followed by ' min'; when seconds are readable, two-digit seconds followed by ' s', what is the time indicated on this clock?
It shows 12 h 24 min
